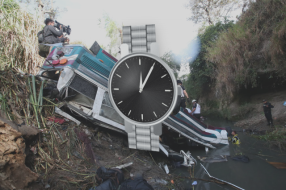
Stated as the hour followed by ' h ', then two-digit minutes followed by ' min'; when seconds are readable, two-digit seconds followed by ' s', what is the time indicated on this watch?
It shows 12 h 05 min
